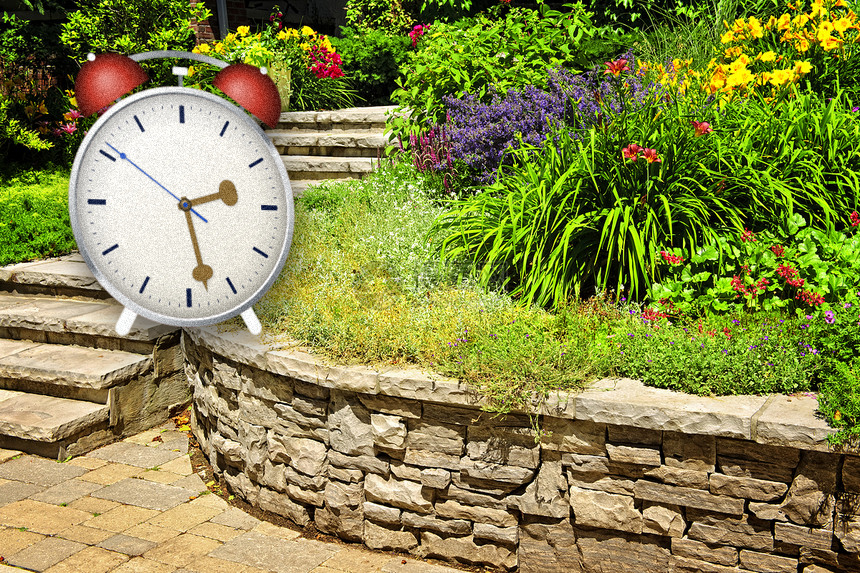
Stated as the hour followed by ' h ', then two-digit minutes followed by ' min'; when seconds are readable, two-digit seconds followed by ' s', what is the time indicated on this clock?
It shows 2 h 27 min 51 s
